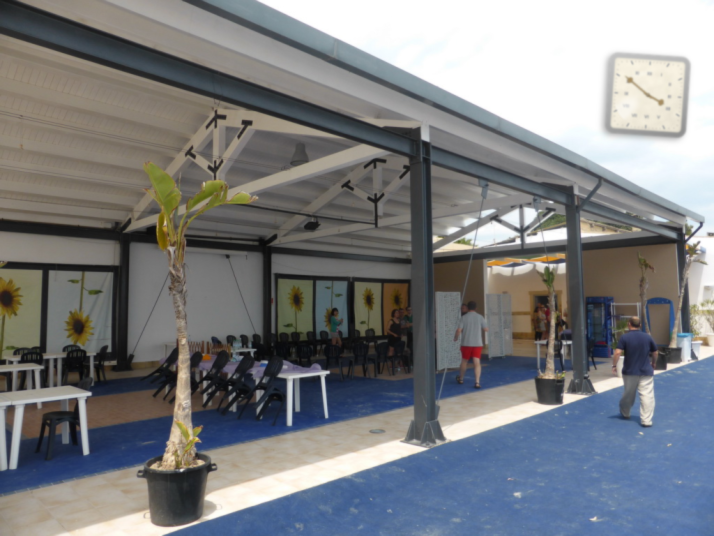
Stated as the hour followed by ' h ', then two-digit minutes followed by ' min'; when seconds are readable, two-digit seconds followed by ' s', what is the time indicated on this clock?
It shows 3 h 51 min
